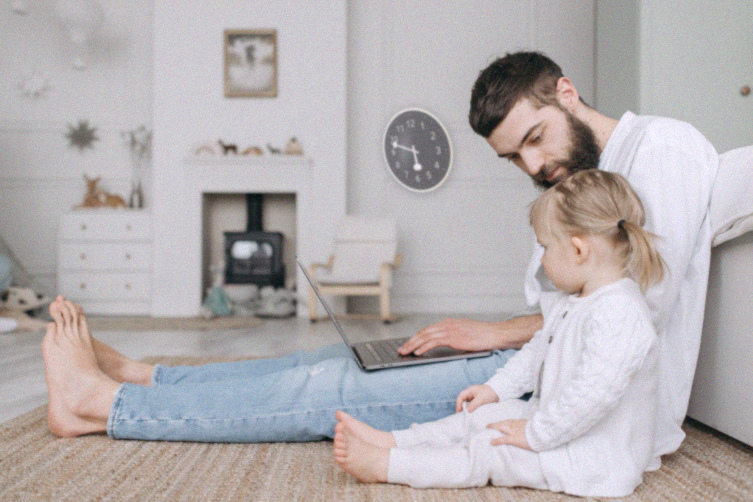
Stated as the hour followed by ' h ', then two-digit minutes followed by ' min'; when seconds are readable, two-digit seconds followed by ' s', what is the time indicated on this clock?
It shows 5 h 48 min
